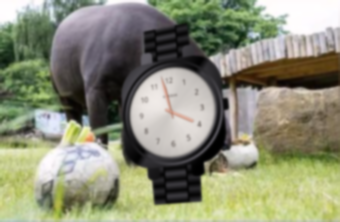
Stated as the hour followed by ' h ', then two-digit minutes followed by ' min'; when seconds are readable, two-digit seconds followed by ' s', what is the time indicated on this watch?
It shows 3 h 58 min
